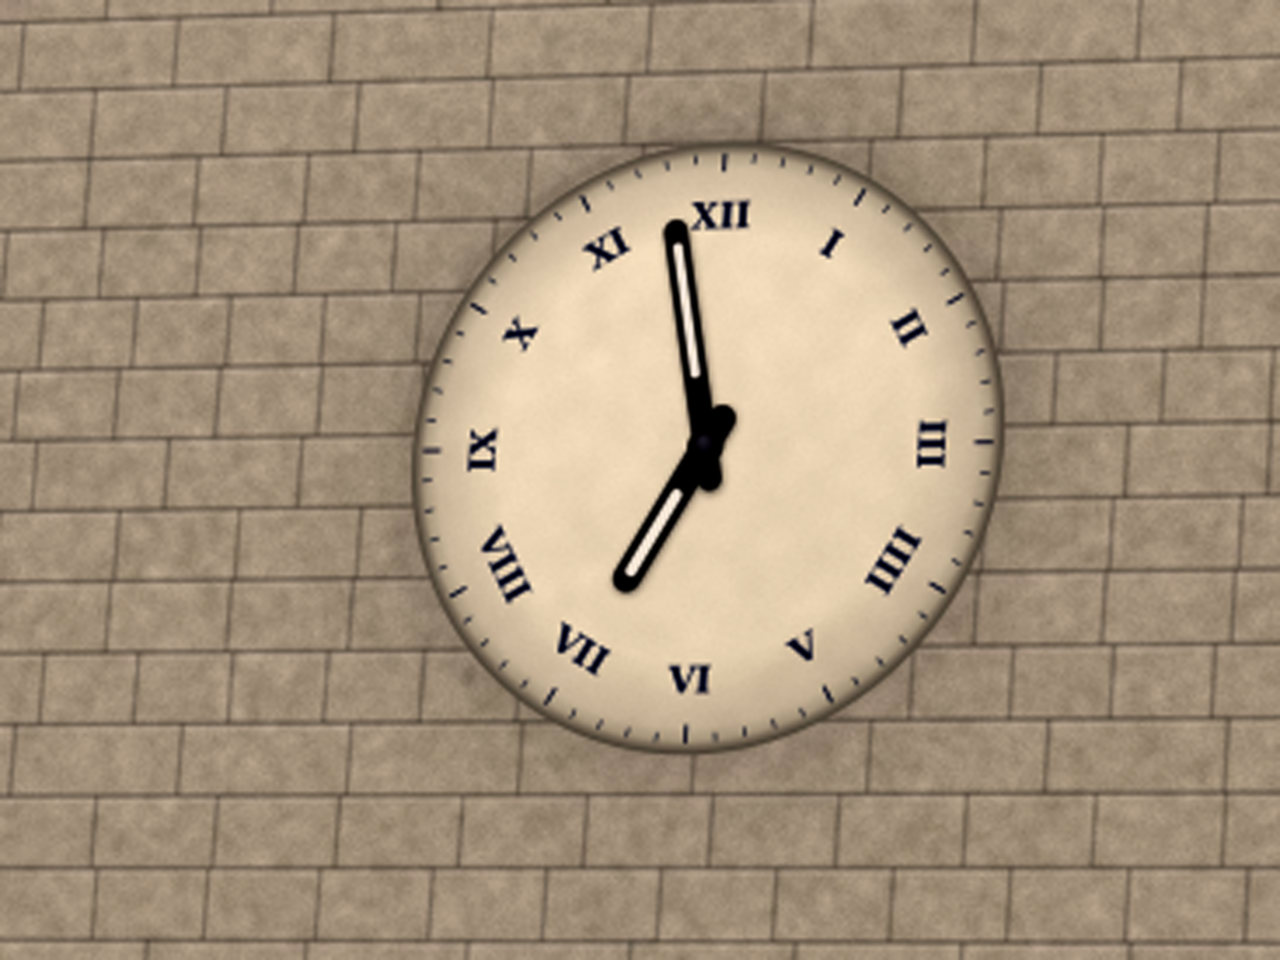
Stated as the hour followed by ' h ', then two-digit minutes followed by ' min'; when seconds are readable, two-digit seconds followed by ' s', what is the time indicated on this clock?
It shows 6 h 58 min
